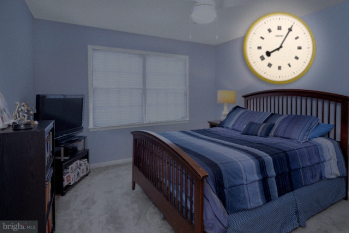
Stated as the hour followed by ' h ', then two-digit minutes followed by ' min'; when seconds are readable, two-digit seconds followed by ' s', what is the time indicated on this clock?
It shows 8 h 05 min
